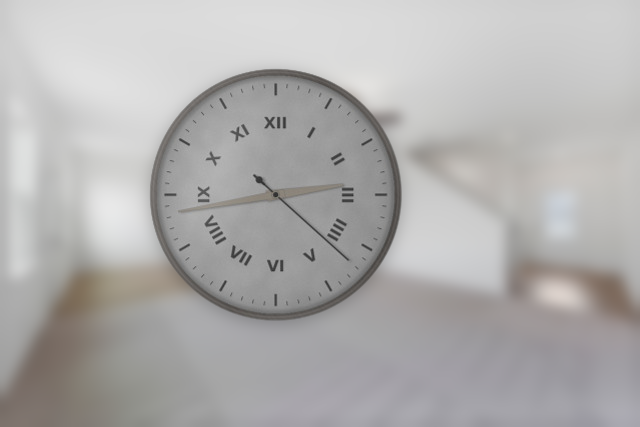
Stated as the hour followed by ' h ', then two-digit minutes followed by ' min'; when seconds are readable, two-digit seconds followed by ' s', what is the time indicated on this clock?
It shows 2 h 43 min 22 s
